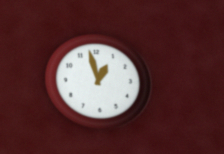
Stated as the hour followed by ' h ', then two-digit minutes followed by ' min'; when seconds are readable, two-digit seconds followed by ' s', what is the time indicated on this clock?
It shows 12 h 58 min
